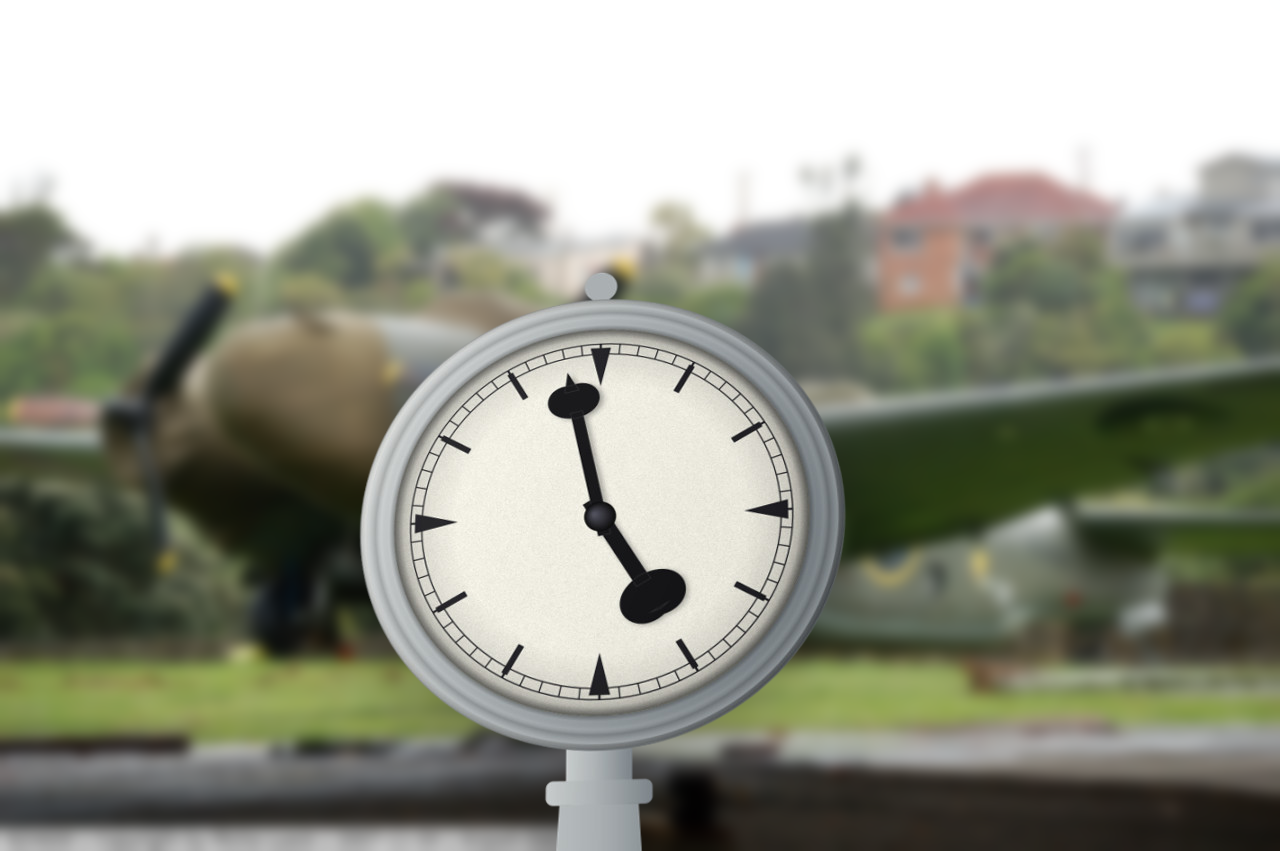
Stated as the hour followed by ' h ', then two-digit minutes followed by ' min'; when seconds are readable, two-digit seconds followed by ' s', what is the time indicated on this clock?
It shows 4 h 58 min
